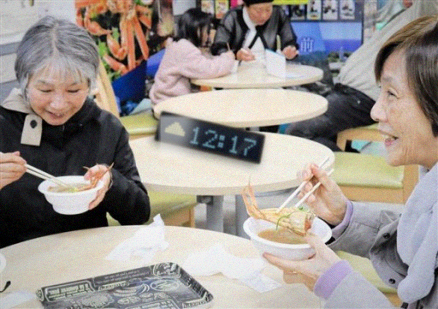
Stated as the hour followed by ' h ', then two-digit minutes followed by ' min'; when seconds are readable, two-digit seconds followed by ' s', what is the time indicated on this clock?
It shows 12 h 17 min
